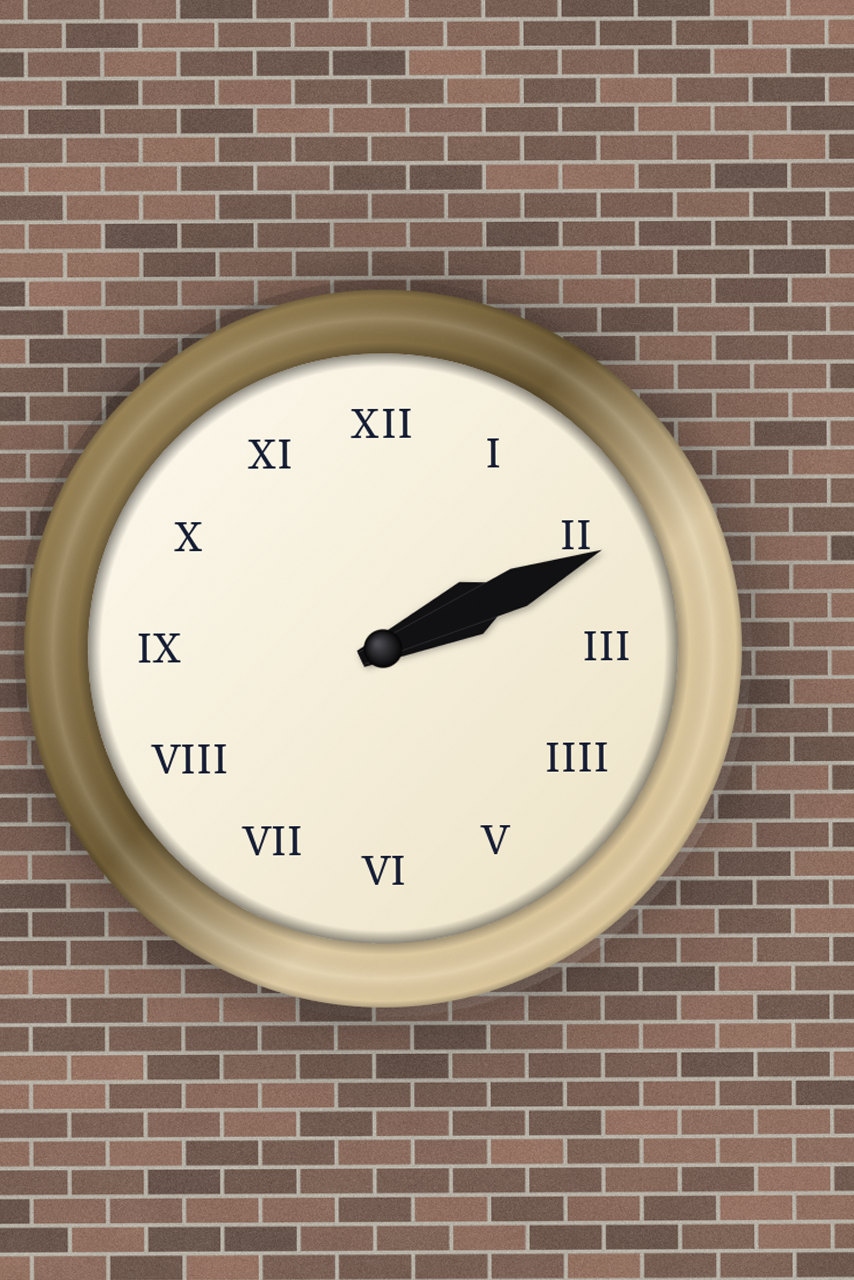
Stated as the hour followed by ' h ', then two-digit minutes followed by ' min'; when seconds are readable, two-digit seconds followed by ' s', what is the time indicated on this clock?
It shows 2 h 11 min
